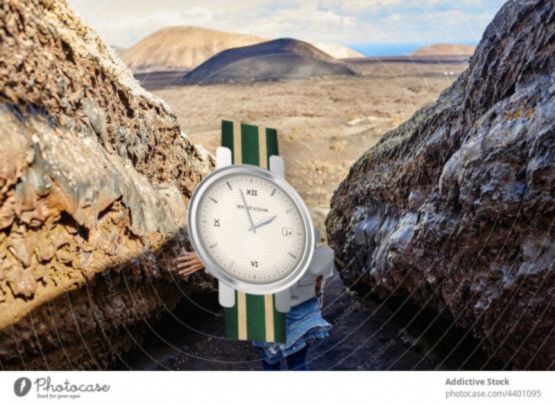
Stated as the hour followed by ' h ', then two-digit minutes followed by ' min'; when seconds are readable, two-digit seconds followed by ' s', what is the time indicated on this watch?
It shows 1 h 57 min
